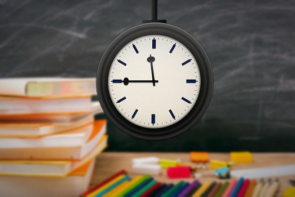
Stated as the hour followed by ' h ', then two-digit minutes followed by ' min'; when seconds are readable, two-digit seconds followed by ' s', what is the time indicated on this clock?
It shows 11 h 45 min
